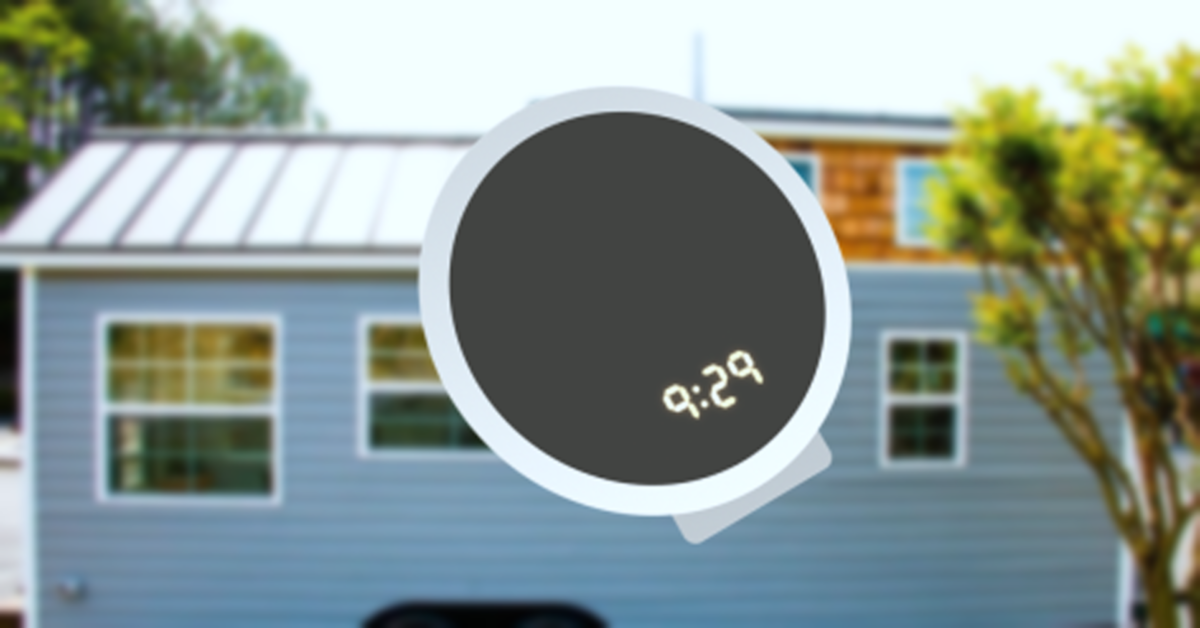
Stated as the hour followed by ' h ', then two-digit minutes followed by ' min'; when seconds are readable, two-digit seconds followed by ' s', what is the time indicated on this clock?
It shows 9 h 29 min
